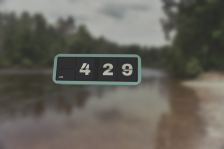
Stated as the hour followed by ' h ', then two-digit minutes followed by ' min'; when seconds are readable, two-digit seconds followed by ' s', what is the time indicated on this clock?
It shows 4 h 29 min
